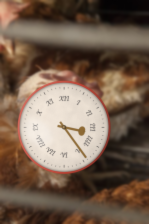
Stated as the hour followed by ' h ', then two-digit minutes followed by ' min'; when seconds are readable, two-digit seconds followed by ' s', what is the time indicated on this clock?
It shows 3 h 24 min
